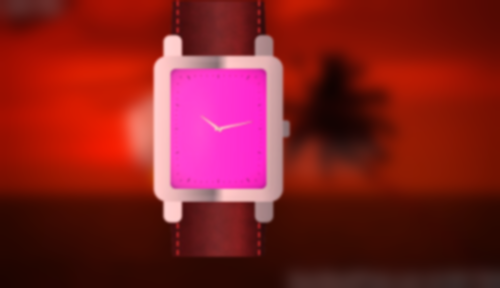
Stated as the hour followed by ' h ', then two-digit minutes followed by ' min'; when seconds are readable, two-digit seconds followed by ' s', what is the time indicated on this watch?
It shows 10 h 13 min
